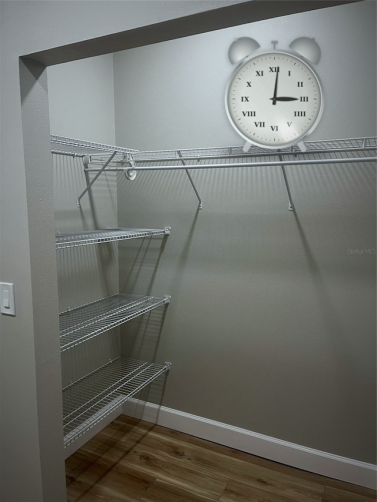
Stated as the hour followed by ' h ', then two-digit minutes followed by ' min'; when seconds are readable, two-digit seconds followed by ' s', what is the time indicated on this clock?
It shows 3 h 01 min
